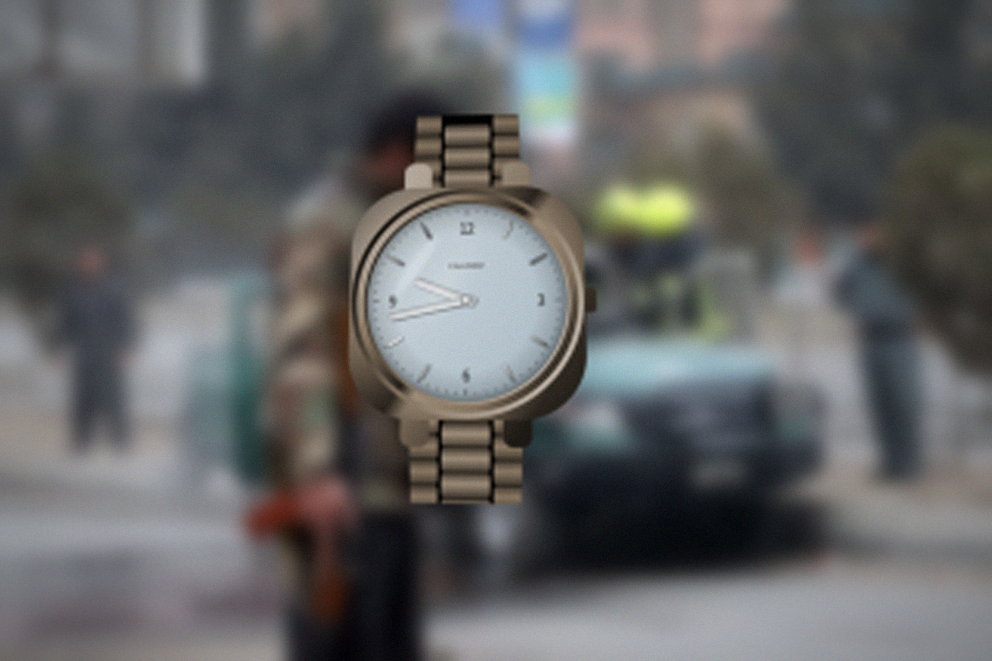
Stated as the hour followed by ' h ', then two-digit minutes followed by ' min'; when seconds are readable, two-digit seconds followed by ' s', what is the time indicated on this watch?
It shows 9 h 43 min
